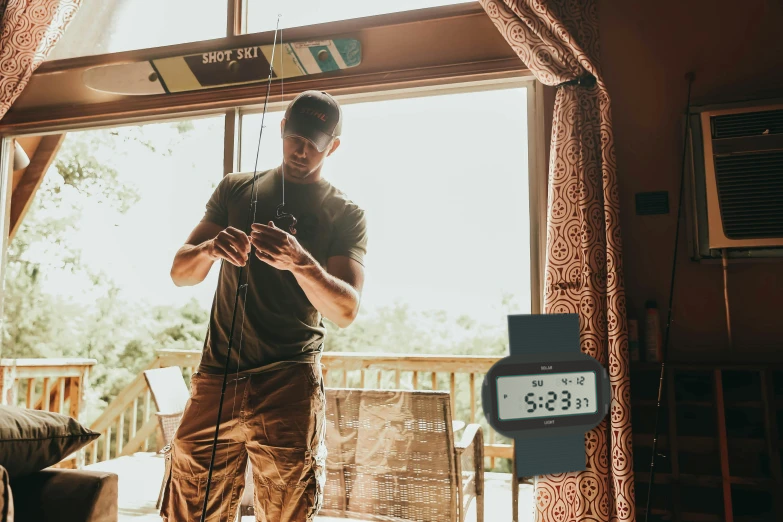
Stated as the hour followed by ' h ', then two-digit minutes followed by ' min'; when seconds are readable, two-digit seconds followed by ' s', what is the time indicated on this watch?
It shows 5 h 23 min 37 s
